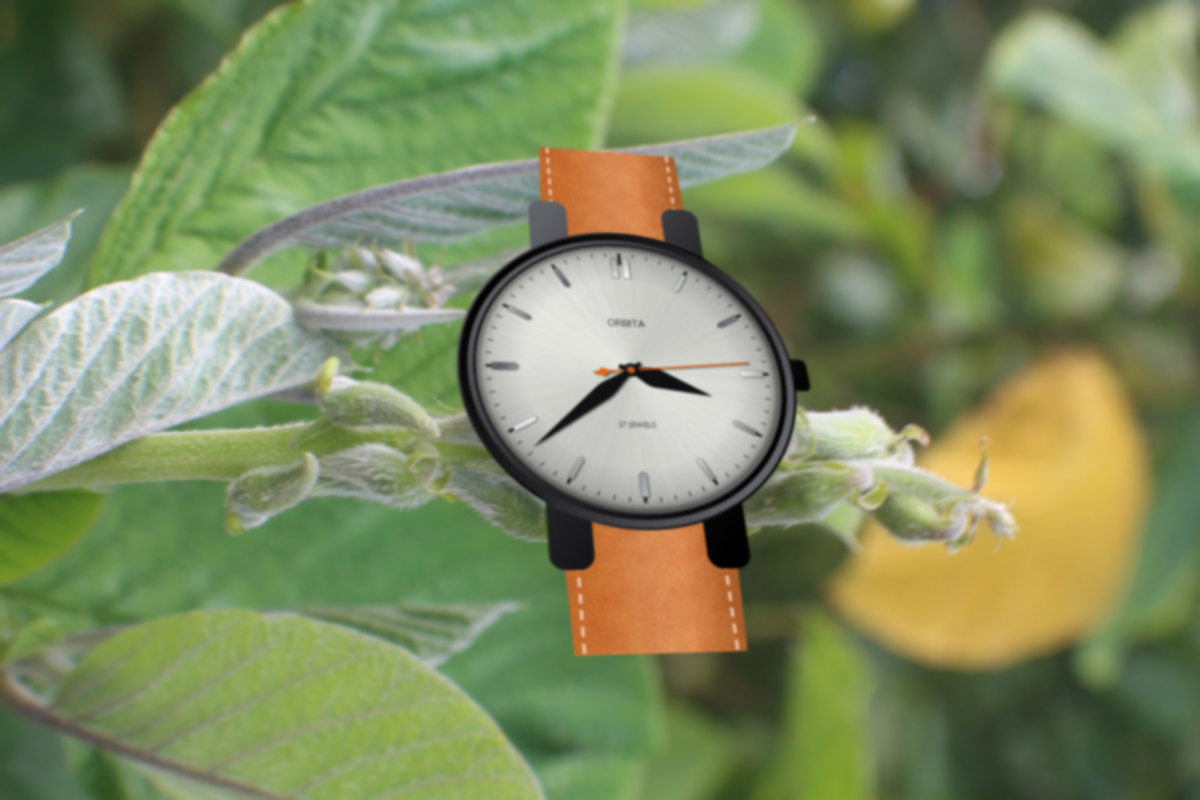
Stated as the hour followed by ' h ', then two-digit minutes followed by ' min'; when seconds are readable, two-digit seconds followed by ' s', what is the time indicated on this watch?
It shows 3 h 38 min 14 s
